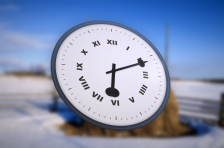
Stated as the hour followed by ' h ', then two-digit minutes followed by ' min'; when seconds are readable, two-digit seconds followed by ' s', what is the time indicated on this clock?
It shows 6 h 11 min
